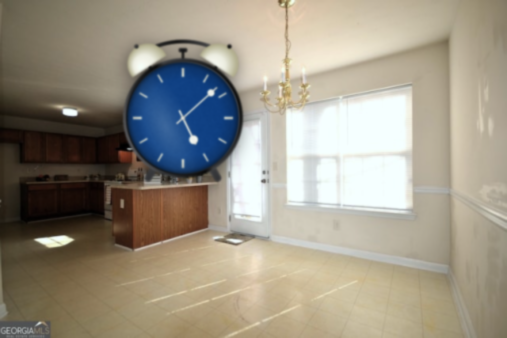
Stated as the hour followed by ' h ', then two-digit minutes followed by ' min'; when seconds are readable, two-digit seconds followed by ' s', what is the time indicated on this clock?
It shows 5 h 08 min
